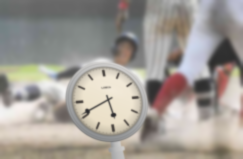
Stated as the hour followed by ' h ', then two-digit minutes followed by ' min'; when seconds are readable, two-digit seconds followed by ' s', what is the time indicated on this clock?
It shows 5 h 41 min
